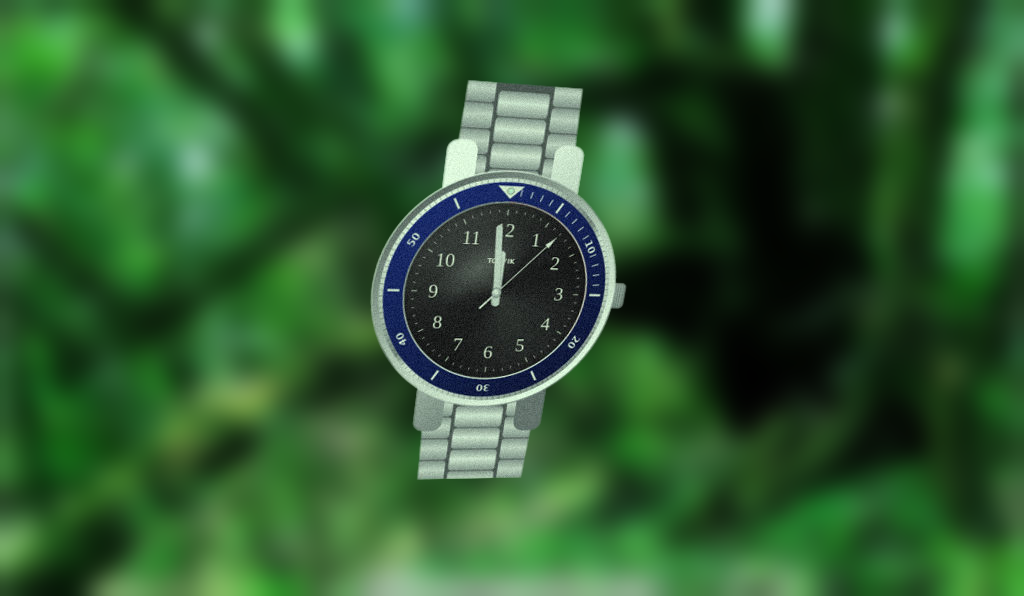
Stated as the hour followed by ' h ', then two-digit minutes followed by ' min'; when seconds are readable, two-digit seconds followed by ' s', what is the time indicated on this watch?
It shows 11 h 59 min 07 s
